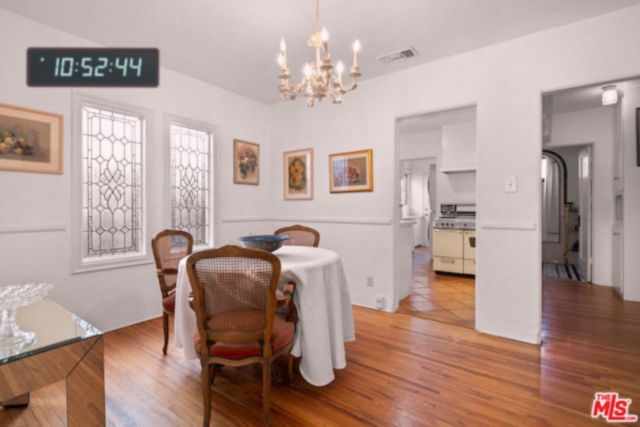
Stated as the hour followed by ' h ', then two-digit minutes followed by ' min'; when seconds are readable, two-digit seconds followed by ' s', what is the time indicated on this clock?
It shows 10 h 52 min 44 s
